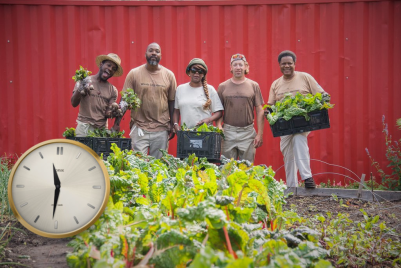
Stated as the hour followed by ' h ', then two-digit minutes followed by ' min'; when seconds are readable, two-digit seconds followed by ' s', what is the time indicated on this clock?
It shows 11 h 31 min
